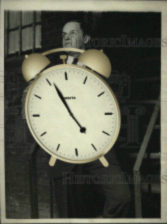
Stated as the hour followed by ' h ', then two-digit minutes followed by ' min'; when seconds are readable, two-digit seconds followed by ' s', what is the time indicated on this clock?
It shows 4 h 56 min
